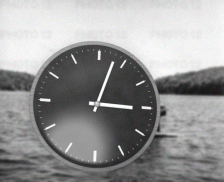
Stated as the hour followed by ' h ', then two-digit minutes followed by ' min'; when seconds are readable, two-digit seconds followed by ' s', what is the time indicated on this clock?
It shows 3 h 03 min
